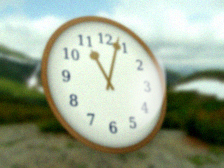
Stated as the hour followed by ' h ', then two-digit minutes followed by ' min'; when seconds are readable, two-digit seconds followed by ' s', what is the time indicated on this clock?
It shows 11 h 03 min
